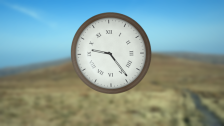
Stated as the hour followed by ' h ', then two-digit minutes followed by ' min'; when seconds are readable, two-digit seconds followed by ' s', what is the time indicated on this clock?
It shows 9 h 24 min
